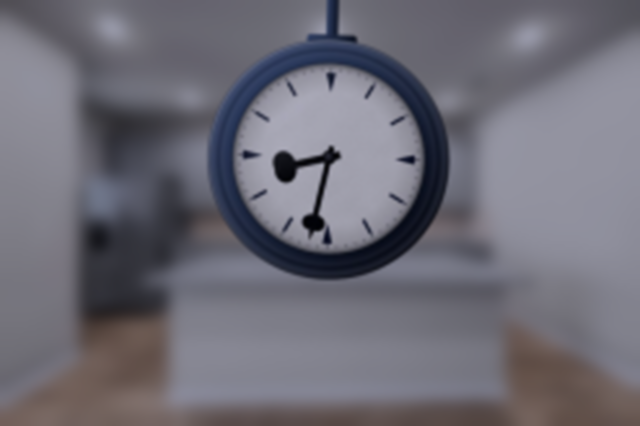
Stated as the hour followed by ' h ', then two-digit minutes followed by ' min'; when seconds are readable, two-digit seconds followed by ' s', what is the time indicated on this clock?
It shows 8 h 32 min
